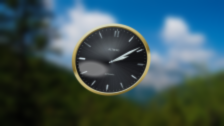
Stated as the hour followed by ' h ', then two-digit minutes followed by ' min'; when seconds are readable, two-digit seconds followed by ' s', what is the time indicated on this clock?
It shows 2 h 09 min
